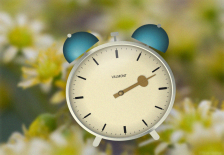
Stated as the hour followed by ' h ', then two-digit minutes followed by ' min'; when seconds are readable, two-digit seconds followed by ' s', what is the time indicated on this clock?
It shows 2 h 11 min
